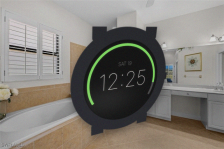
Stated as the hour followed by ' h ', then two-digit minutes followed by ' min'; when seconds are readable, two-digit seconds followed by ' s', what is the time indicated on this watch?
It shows 12 h 25 min
